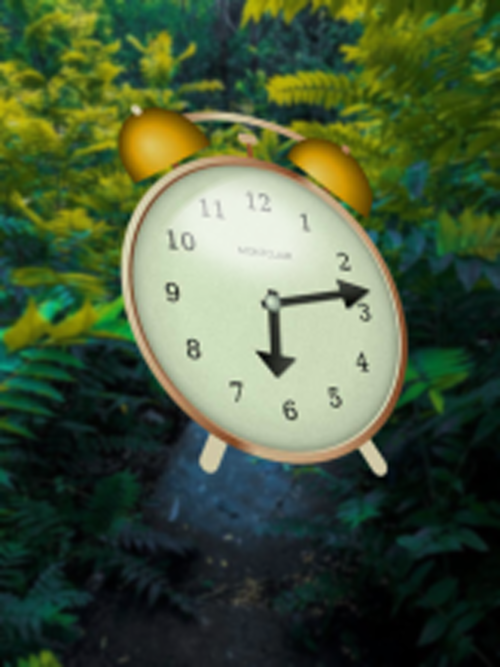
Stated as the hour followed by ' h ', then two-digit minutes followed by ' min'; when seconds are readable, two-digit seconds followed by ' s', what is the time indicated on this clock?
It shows 6 h 13 min
